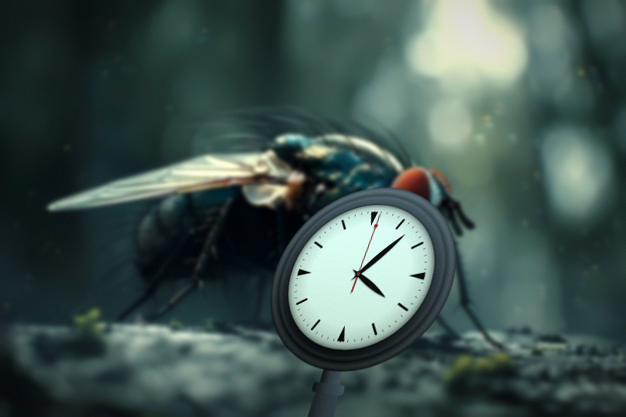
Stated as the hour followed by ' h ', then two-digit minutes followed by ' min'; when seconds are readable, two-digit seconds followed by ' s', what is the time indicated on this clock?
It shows 4 h 07 min 01 s
